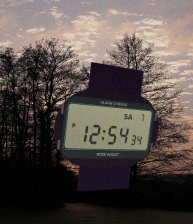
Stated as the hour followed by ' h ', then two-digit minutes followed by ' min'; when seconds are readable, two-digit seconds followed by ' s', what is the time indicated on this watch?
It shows 12 h 54 min 34 s
